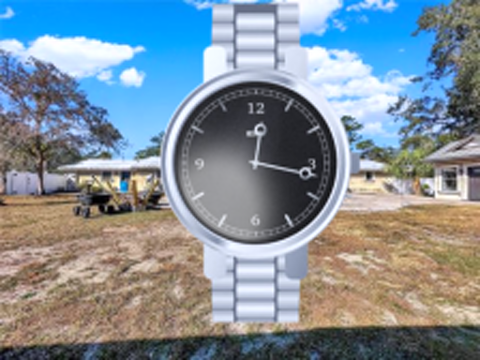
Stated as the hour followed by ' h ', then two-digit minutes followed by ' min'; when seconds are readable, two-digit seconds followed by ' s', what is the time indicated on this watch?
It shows 12 h 17 min
